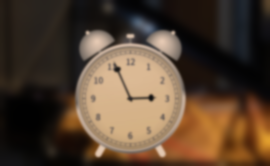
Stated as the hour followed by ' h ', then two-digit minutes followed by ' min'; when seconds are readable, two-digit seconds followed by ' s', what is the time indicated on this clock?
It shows 2 h 56 min
